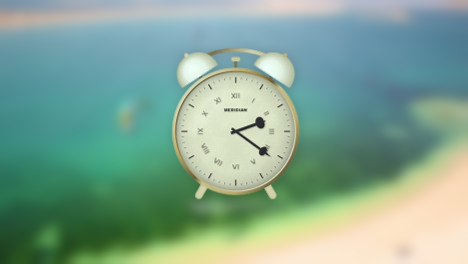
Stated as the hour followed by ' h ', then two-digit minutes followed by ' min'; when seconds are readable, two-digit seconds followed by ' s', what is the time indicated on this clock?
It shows 2 h 21 min
